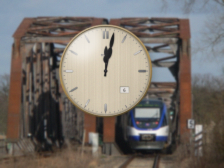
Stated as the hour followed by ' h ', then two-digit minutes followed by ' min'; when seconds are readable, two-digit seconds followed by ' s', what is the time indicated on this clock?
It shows 12 h 02 min
